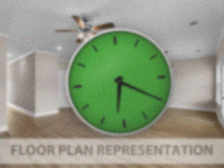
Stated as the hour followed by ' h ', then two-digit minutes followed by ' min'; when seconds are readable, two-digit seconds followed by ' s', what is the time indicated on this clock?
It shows 6 h 20 min
